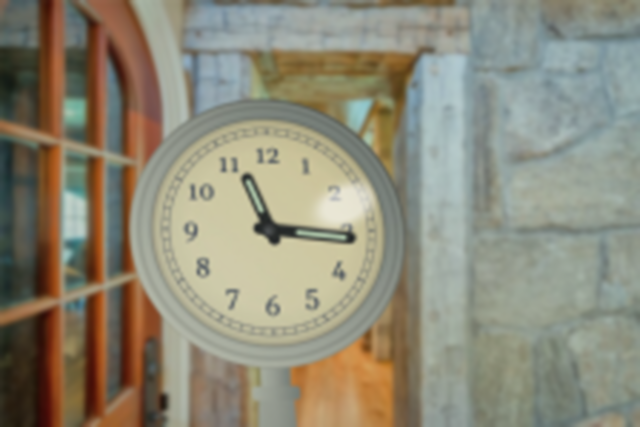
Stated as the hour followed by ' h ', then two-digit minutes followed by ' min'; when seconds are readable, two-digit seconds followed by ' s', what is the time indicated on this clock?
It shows 11 h 16 min
